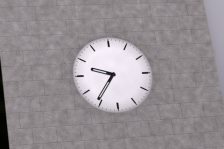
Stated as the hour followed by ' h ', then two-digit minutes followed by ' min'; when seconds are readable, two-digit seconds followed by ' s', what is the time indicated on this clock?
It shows 9 h 36 min
